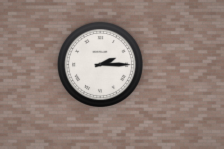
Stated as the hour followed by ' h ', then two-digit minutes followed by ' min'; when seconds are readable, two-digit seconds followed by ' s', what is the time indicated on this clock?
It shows 2 h 15 min
